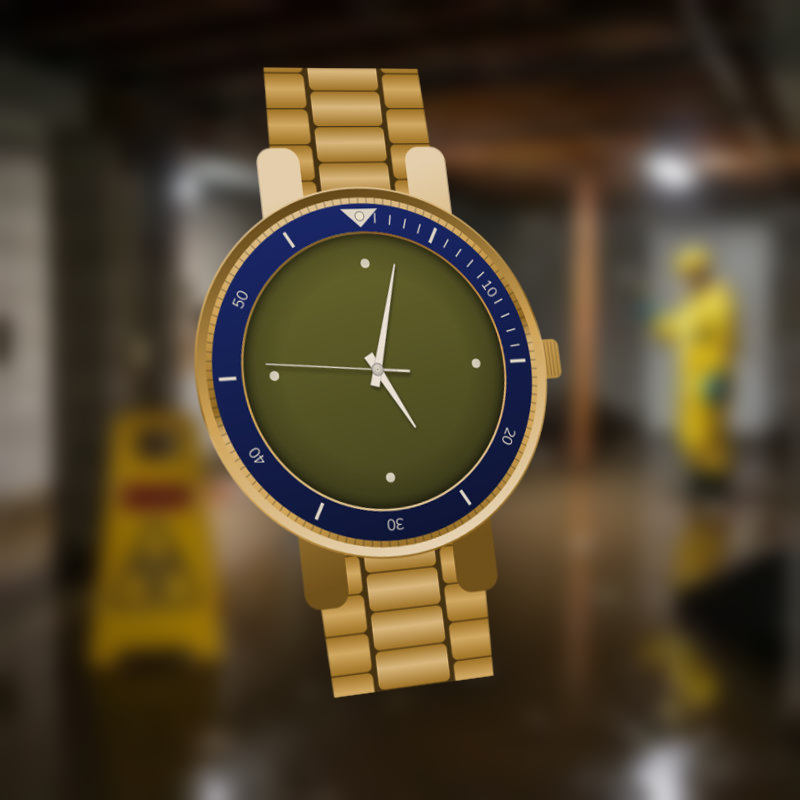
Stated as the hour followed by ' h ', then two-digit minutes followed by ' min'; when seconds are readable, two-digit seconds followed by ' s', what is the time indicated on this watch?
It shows 5 h 02 min 46 s
